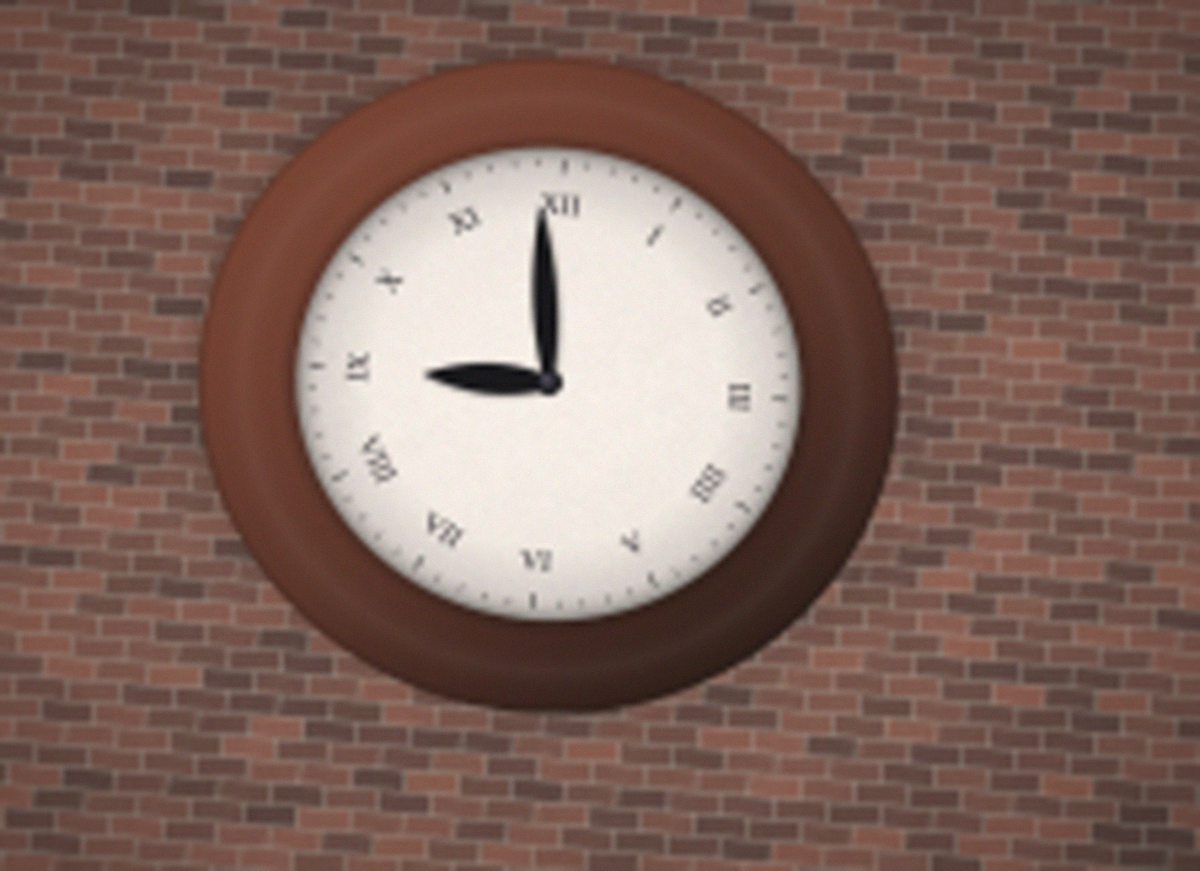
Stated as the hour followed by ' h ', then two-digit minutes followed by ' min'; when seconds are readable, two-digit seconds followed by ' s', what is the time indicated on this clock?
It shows 8 h 59 min
